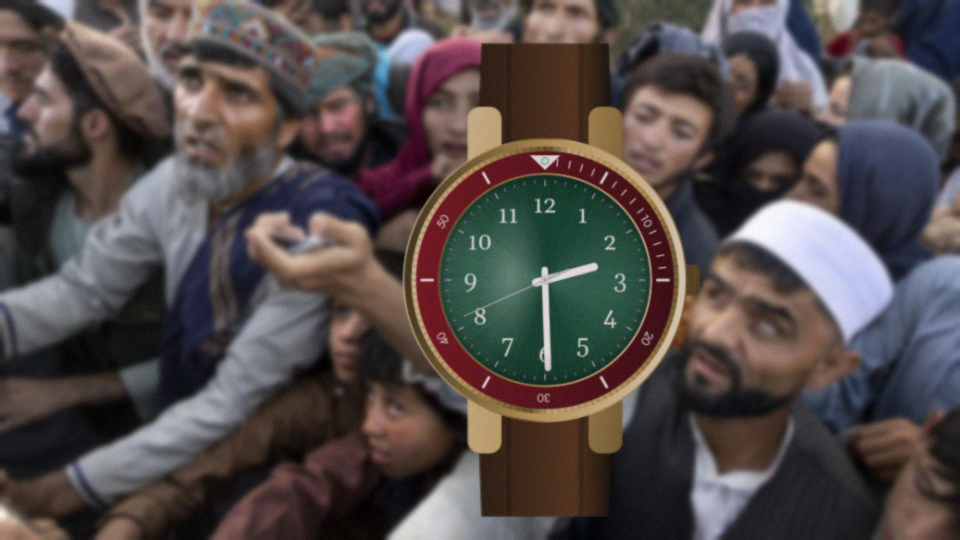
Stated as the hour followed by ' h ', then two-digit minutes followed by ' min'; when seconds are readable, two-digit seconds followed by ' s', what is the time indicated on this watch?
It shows 2 h 29 min 41 s
